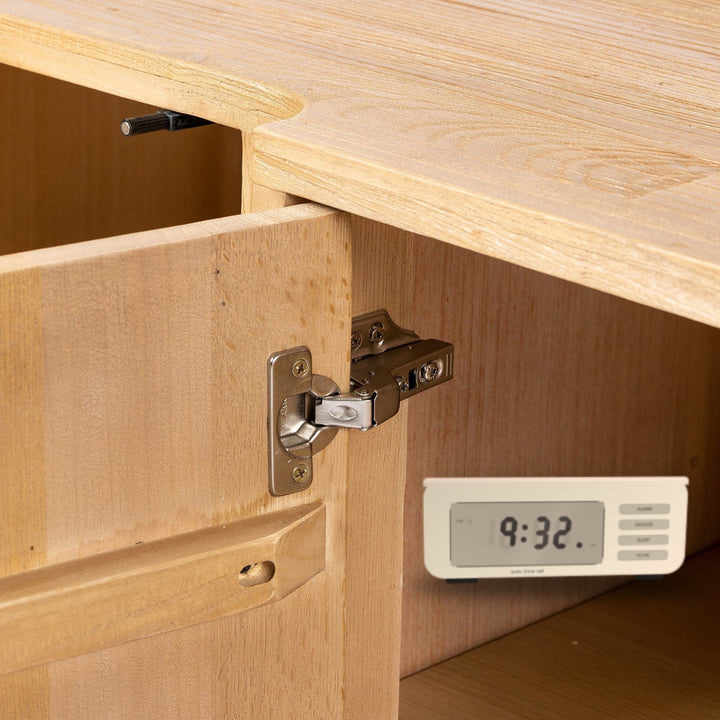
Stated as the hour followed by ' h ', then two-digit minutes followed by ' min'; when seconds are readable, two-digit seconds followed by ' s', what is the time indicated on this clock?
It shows 9 h 32 min
